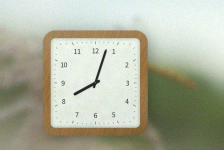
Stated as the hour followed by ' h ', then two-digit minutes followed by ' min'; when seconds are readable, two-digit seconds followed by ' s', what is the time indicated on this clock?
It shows 8 h 03 min
